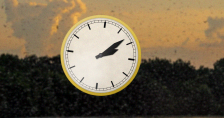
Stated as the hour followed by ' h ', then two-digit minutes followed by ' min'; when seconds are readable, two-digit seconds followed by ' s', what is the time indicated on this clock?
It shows 2 h 08 min
